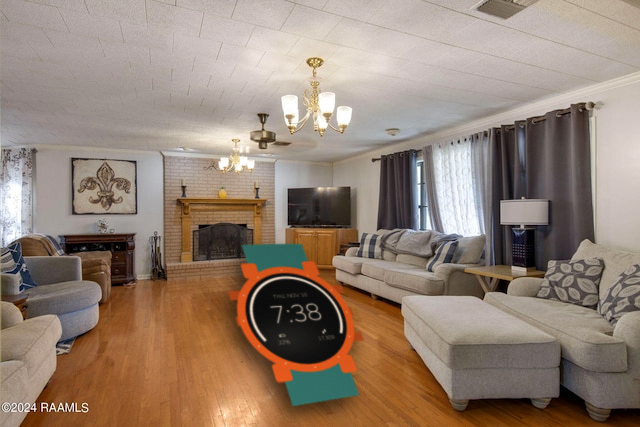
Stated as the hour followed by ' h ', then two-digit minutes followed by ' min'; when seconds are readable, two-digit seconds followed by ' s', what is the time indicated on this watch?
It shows 7 h 38 min
